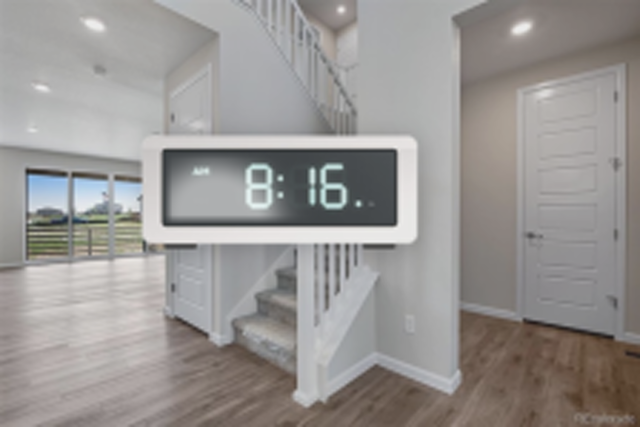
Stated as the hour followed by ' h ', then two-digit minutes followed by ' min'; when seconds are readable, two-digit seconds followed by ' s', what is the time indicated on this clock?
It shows 8 h 16 min
